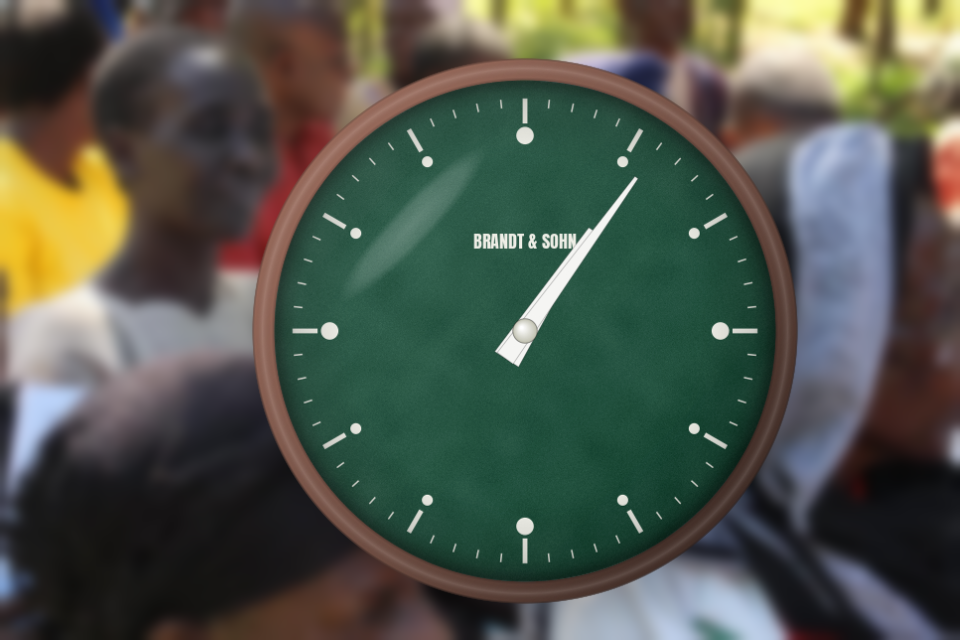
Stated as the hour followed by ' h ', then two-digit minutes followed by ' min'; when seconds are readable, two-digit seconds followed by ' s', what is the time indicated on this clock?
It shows 1 h 06 min
